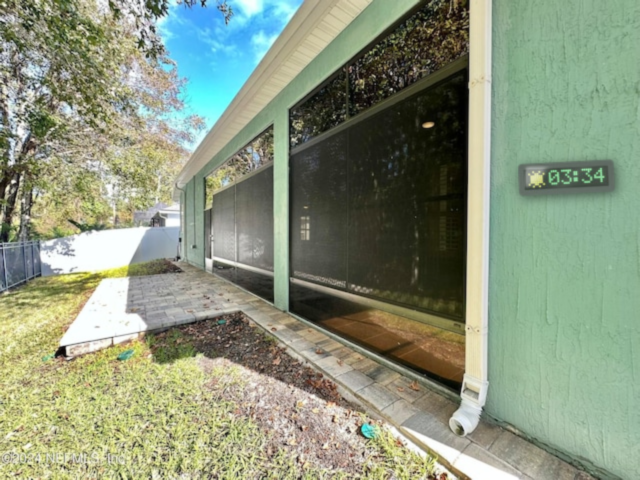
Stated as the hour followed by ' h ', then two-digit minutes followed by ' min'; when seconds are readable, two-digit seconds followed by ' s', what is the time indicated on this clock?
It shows 3 h 34 min
